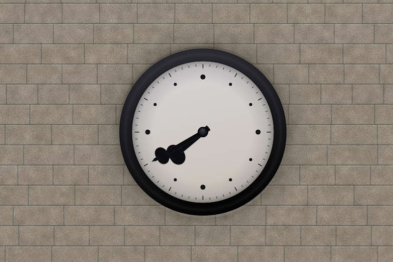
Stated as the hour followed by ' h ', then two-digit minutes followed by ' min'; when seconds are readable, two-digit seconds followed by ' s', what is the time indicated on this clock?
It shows 7 h 40 min
